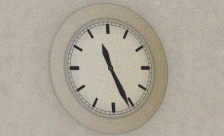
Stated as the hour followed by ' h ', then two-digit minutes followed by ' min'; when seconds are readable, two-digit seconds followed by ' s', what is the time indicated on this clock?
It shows 11 h 26 min
